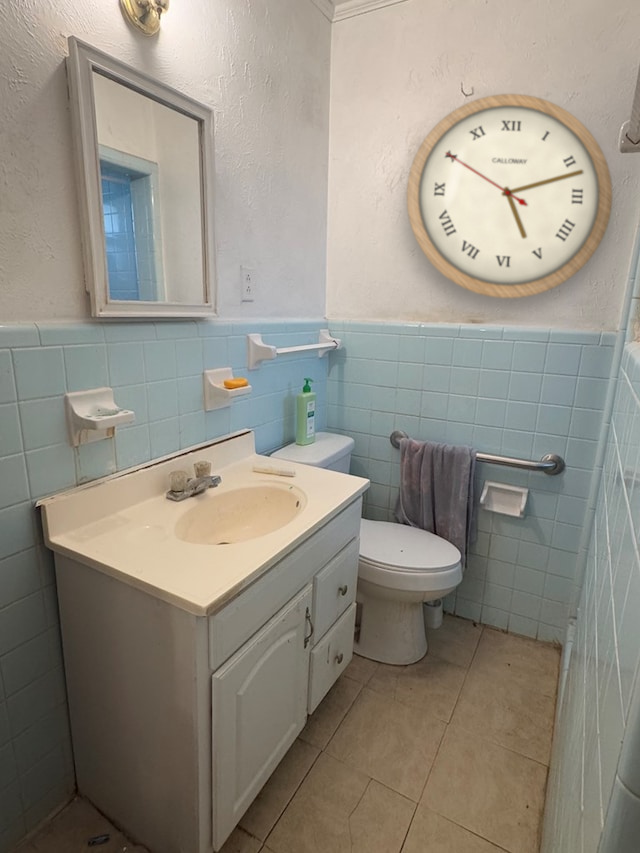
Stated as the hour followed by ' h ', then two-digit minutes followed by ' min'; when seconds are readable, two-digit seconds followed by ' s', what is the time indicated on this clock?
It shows 5 h 11 min 50 s
